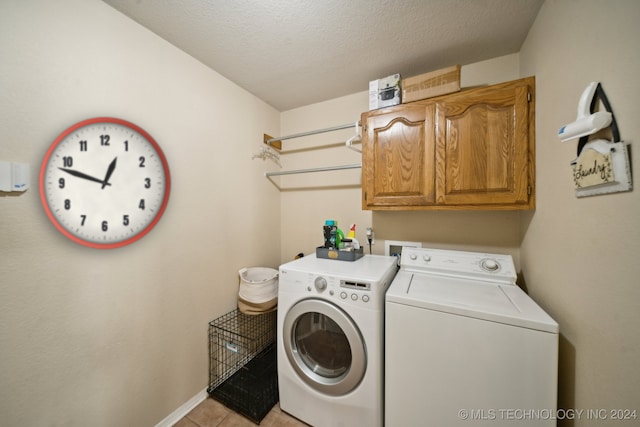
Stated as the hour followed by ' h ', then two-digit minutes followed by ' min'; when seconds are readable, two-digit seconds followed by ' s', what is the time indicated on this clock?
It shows 12 h 48 min
